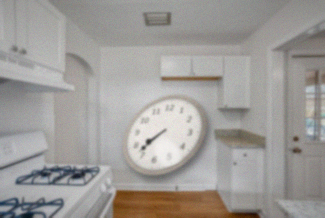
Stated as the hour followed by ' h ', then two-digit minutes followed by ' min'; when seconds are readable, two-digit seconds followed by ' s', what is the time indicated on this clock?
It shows 7 h 37 min
